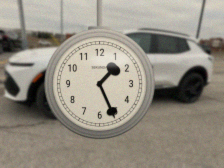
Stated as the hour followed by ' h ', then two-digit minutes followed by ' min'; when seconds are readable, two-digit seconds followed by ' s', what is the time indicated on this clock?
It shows 1 h 26 min
